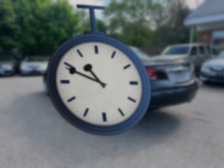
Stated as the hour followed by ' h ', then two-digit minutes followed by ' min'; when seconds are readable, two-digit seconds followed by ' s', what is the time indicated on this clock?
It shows 10 h 49 min
